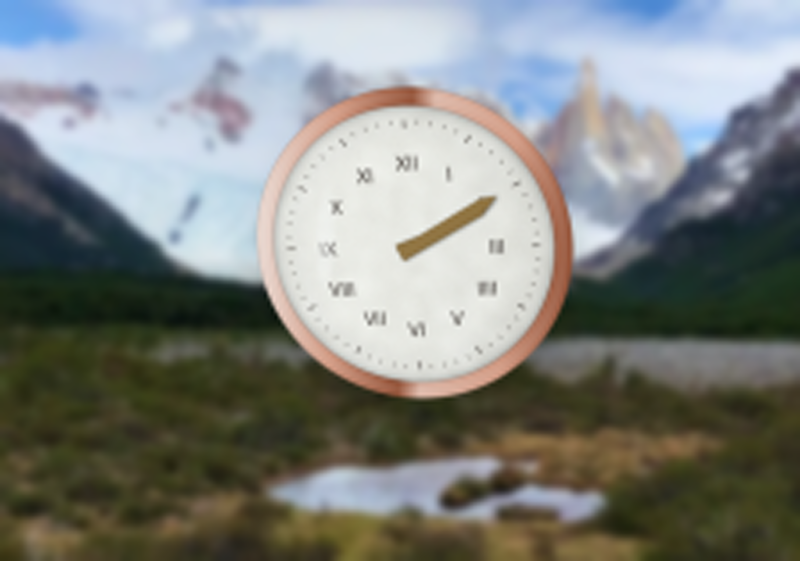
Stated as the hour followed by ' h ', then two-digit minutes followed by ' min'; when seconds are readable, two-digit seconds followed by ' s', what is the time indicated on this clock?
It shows 2 h 10 min
